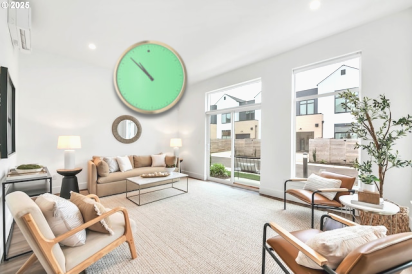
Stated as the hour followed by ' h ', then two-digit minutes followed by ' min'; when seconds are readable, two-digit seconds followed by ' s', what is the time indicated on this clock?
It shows 10 h 53 min
